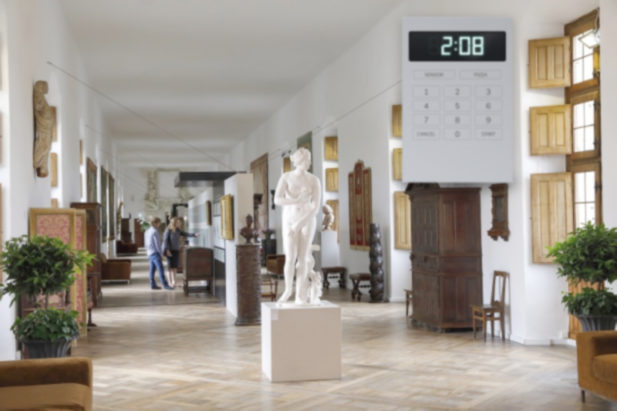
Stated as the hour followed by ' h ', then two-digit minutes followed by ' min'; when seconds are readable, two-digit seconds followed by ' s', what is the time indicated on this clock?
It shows 2 h 08 min
